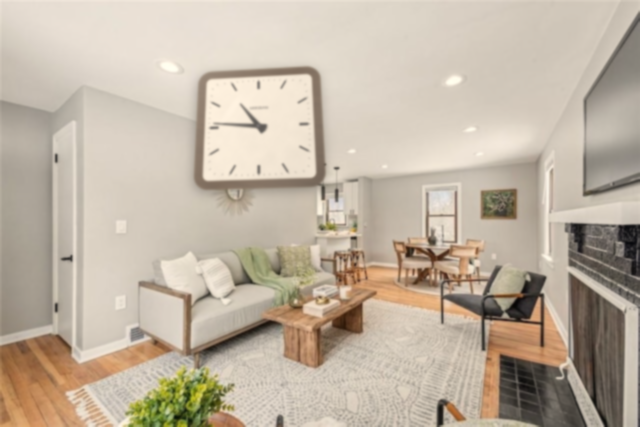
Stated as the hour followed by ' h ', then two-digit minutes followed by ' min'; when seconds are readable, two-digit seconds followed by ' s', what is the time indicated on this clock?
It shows 10 h 46 min
